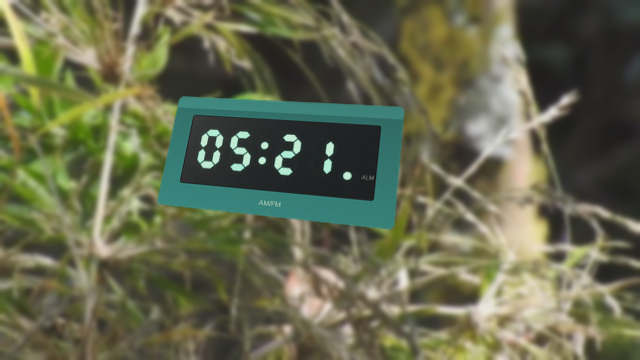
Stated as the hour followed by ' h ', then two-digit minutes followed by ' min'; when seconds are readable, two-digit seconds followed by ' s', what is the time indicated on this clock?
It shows 5 h 21 min
